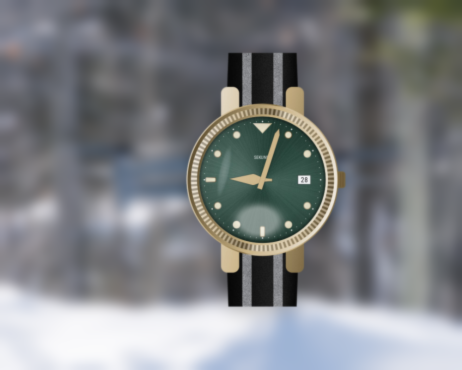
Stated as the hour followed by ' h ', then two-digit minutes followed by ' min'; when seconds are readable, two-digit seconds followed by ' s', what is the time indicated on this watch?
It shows 9 h 03 min
